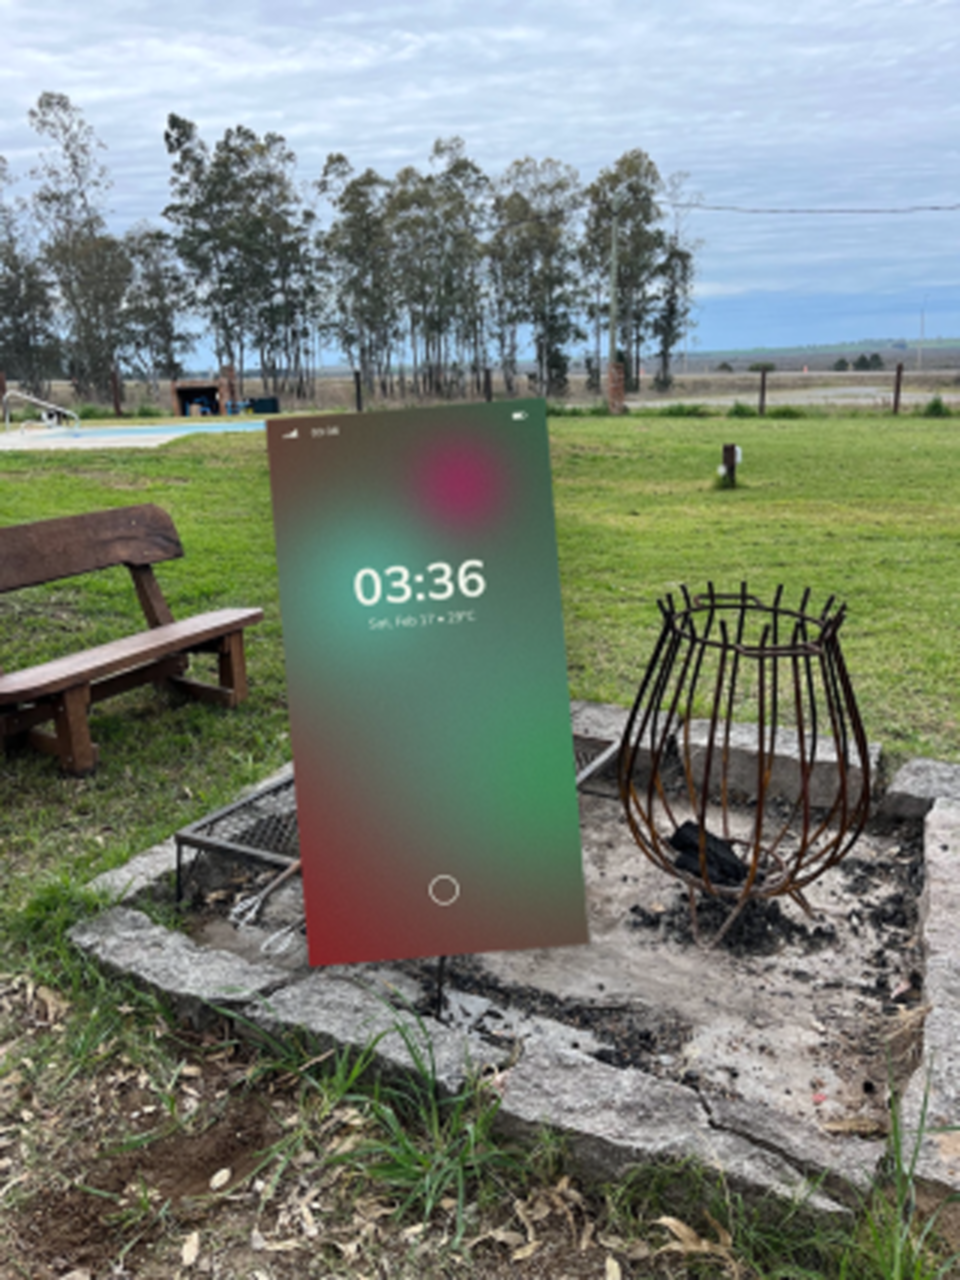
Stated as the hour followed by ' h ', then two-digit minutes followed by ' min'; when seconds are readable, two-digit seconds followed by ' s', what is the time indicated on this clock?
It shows 3 h 36 min
